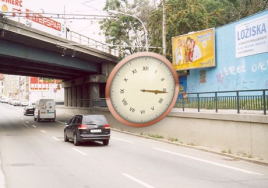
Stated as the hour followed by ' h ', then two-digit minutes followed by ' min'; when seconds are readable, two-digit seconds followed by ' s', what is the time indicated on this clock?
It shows 3 h 16 min
